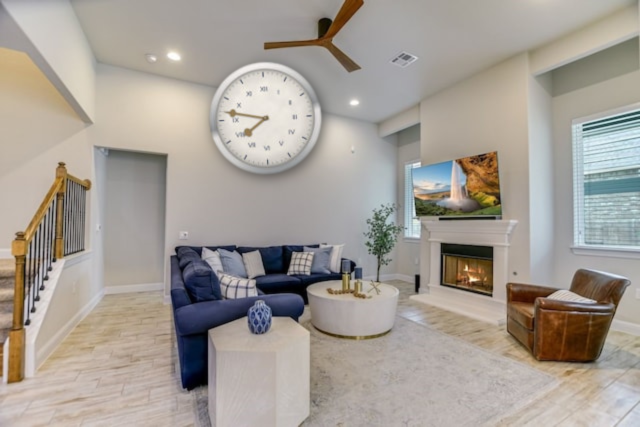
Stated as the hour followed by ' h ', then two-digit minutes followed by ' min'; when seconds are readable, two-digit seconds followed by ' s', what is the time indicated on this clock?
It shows 7 h 47 min
